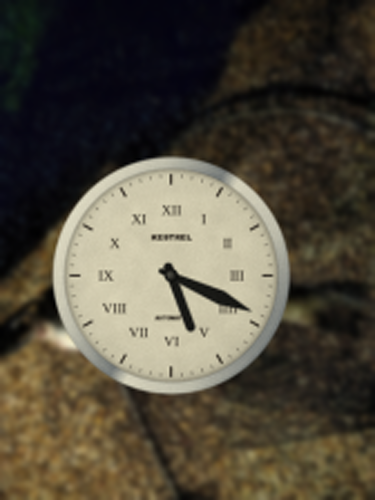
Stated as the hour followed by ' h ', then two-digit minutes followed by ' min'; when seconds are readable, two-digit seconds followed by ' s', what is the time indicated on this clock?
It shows 5 h 19 min
